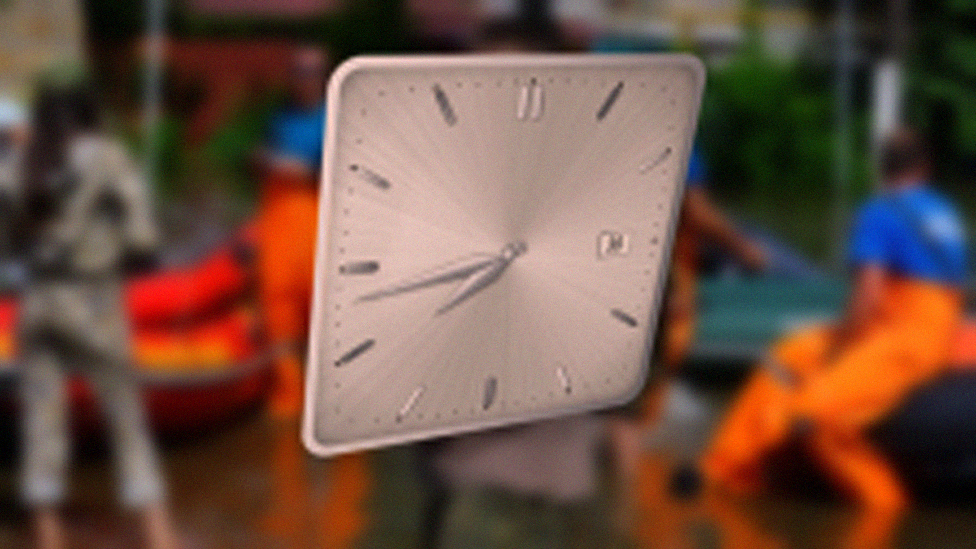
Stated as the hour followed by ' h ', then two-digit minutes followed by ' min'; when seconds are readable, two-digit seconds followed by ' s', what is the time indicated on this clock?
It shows 7 h 43 min
